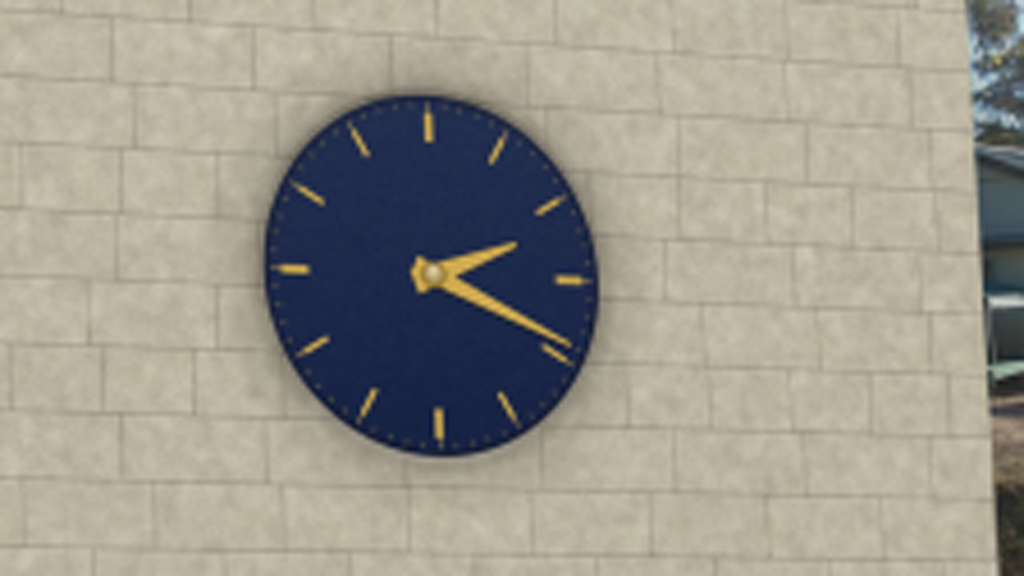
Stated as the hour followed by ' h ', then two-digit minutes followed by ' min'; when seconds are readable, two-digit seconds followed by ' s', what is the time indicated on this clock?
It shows 2 h 19 min
